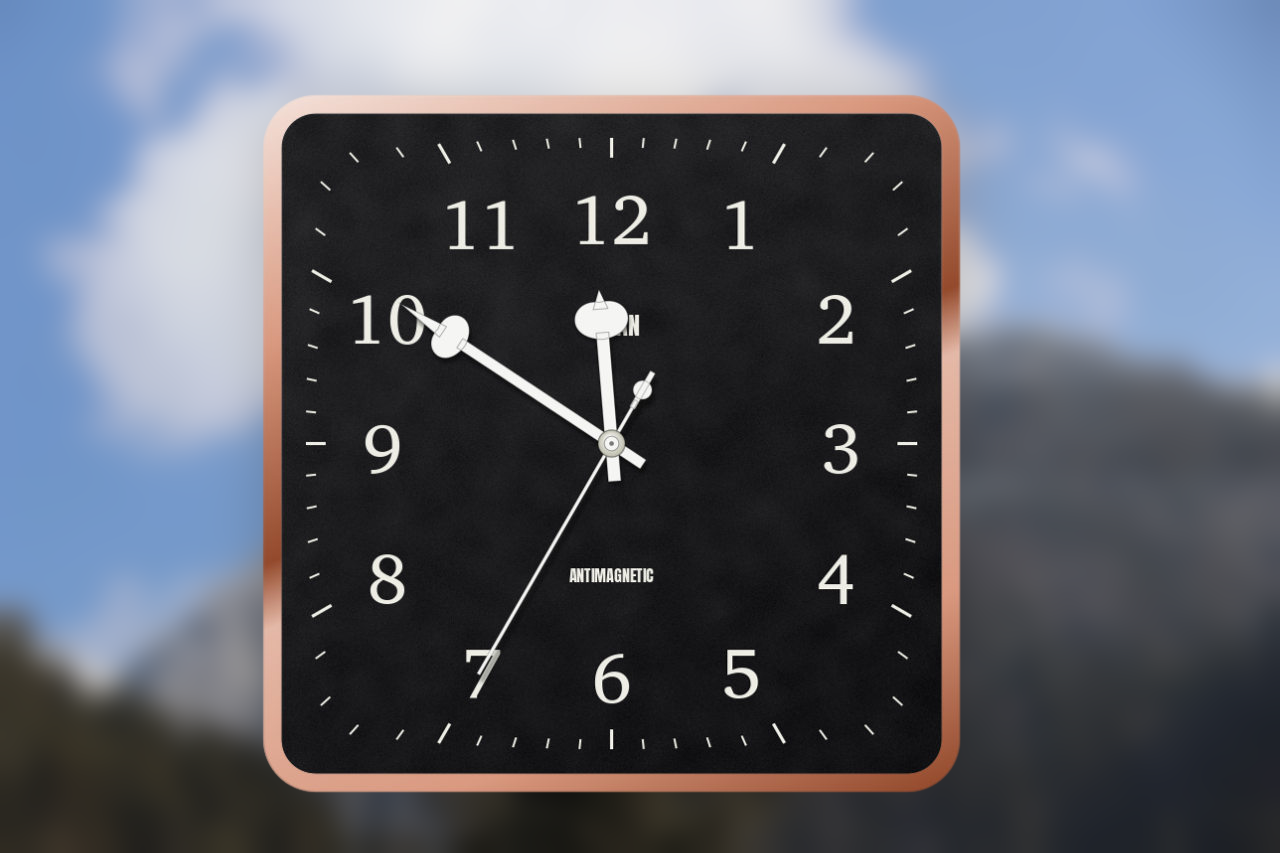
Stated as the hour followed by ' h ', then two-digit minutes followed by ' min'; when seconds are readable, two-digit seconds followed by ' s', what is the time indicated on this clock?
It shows 11 h 50 min 35 s
